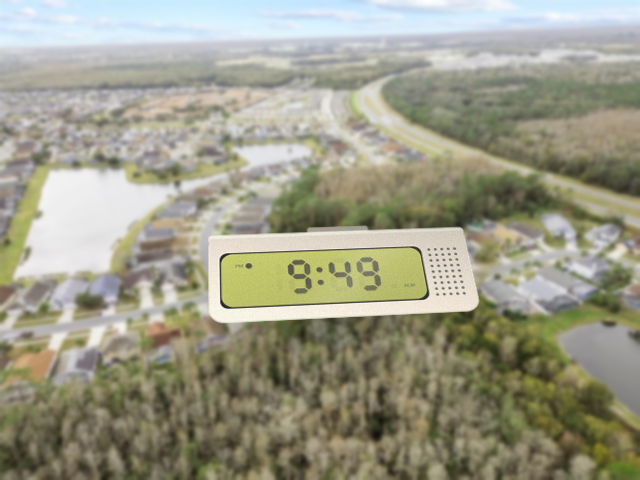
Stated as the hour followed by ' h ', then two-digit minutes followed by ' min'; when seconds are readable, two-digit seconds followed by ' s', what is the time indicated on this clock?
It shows 9 h 49 min
